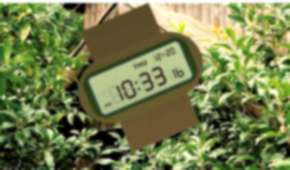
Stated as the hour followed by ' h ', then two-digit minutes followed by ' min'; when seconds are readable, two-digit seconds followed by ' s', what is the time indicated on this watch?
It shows 10 h 33 min
